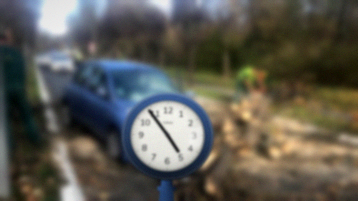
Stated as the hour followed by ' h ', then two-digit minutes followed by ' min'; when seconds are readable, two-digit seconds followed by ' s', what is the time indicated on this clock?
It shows 4 h 54 min
